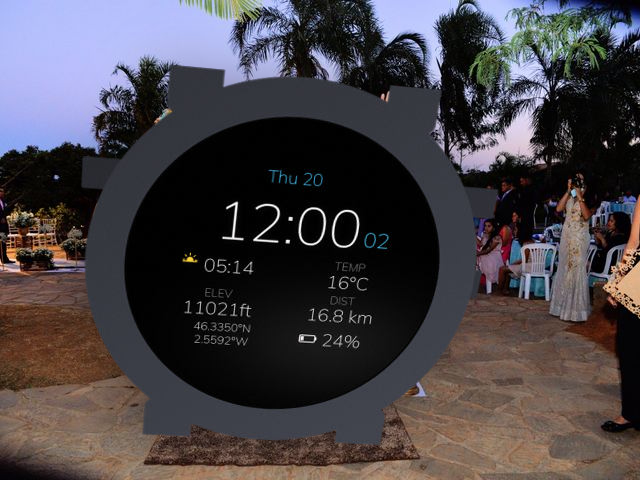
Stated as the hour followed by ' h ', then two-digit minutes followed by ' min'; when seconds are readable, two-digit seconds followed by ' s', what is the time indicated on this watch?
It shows 12 h 00 min 02 s
